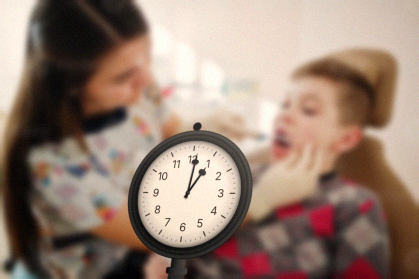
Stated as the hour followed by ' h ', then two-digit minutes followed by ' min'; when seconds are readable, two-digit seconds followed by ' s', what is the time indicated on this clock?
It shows 1 h 01 min
